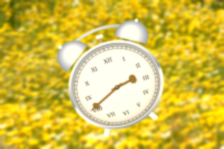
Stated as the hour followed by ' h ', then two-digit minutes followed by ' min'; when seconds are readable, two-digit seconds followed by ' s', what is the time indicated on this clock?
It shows 2 h 41 min
